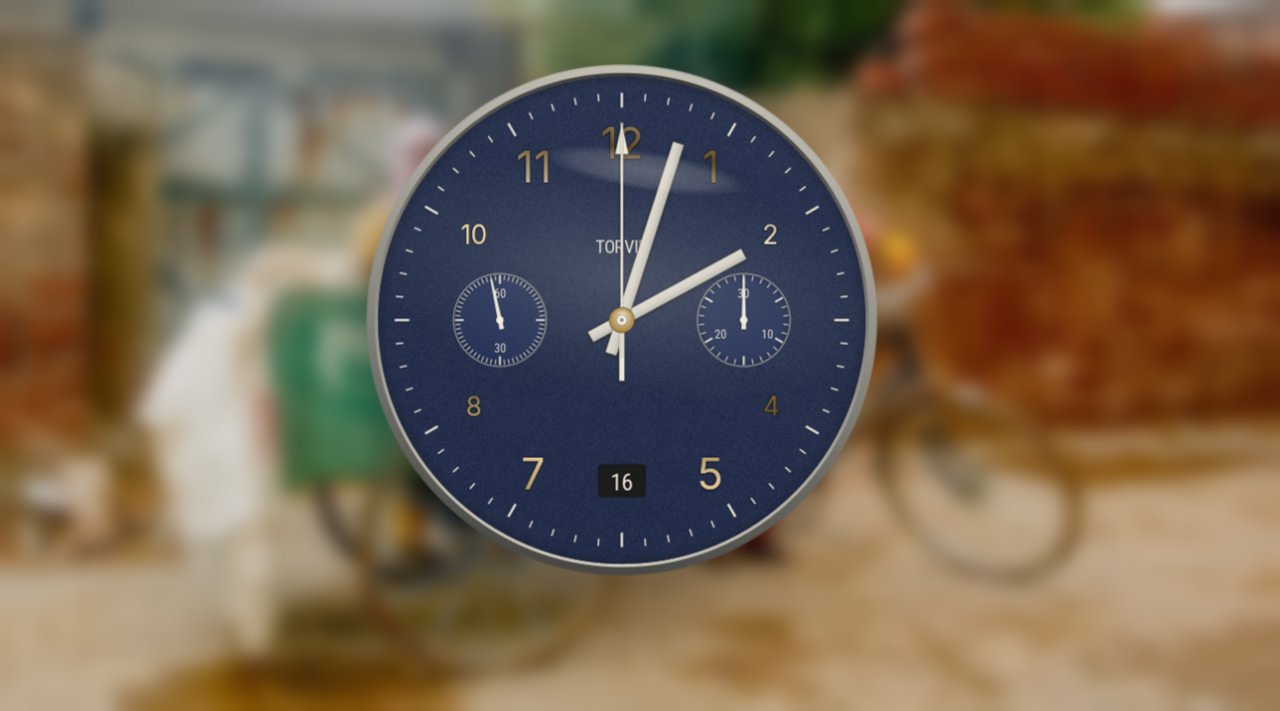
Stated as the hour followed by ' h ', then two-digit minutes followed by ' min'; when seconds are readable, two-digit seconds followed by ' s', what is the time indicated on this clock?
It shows 2 h 02 min 58 s
